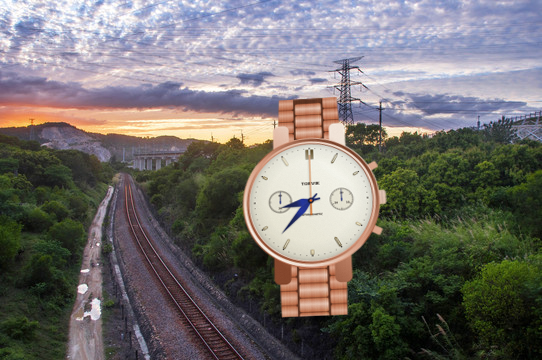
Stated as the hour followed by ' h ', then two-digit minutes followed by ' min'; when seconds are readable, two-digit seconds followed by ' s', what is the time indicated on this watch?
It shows 8 h 37 min
